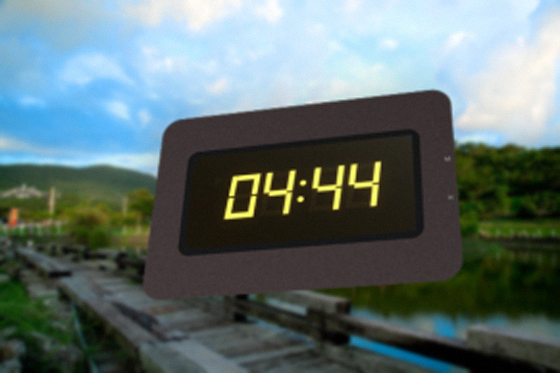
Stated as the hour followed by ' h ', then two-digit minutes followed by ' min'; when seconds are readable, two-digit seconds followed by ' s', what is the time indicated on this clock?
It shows 4 h 44 min
